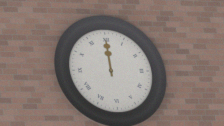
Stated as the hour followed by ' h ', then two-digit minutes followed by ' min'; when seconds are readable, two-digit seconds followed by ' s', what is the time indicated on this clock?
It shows 12 h 00 min
